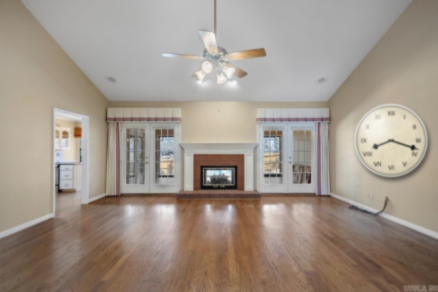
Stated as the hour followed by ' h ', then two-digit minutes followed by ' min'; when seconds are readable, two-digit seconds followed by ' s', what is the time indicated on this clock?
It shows 8 h 18 min
